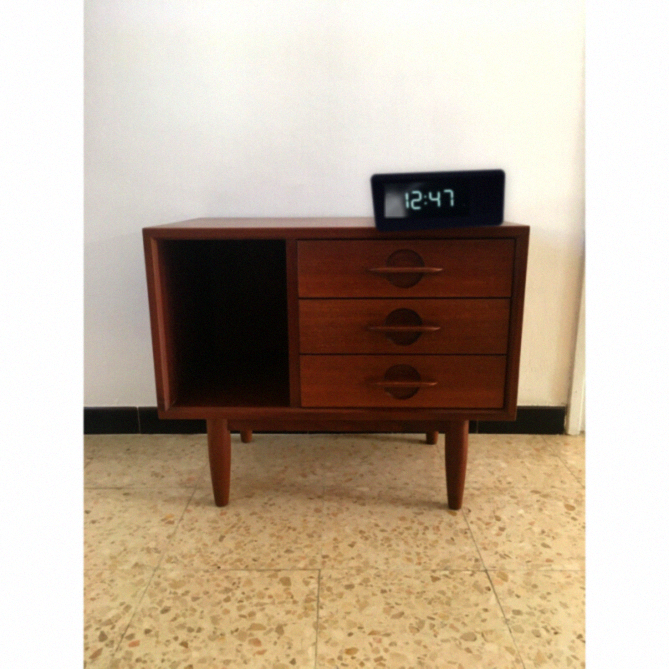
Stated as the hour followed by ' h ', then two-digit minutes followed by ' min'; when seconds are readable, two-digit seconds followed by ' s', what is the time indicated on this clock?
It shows 12 h 47 min
